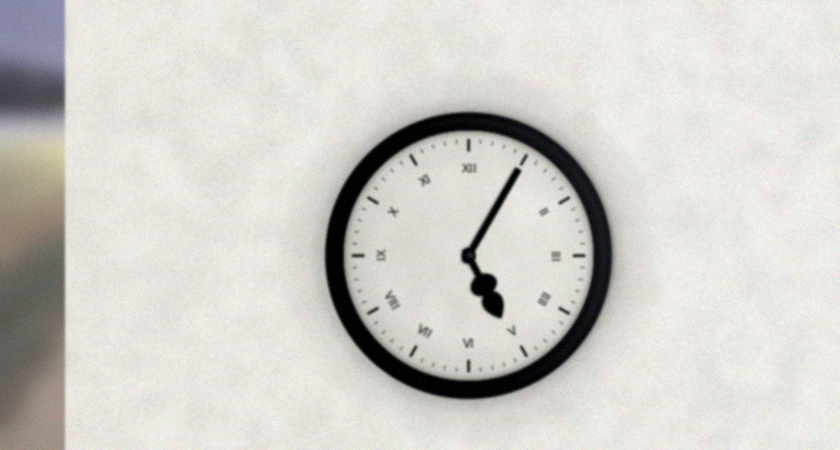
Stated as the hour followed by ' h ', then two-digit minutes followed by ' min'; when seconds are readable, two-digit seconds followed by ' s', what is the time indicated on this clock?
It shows 5 h 05 min
